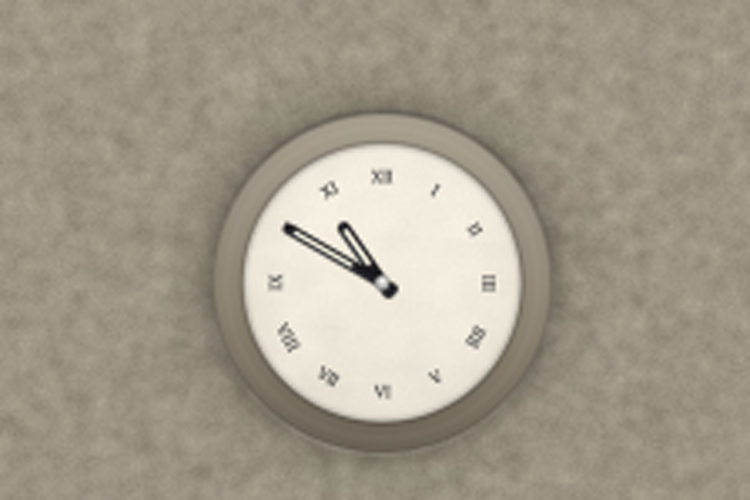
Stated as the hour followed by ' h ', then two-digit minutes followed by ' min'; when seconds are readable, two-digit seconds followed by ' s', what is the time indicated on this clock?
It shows 10 h 50 min
